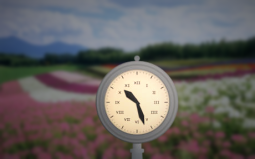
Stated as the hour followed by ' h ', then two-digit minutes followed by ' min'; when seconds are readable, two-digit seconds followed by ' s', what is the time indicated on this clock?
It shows 10 h 27 min
